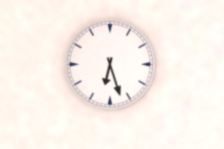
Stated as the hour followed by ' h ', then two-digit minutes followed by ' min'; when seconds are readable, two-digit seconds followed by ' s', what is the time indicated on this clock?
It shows 6 h 27 min
